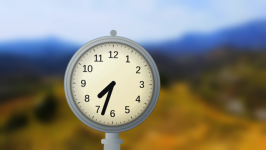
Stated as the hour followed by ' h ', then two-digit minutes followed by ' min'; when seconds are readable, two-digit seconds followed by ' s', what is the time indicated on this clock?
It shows 7 h 33 min
